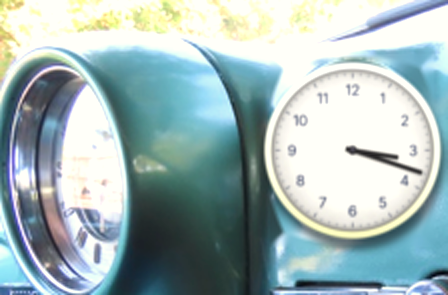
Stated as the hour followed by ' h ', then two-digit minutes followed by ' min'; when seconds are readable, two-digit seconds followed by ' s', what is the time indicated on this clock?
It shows 3 h 18 min
